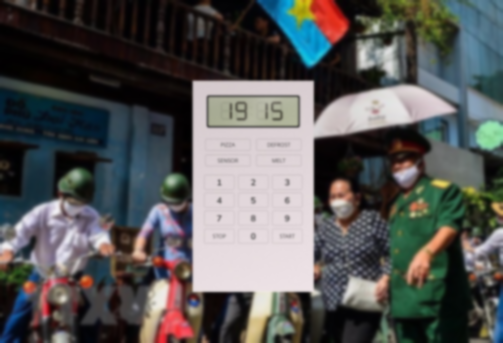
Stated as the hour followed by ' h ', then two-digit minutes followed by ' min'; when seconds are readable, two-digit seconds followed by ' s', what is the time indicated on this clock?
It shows 19 h 15 min
